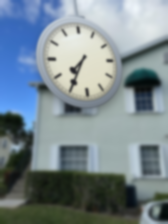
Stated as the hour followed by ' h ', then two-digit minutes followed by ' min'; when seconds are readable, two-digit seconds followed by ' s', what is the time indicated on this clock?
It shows 7 h 35 min
